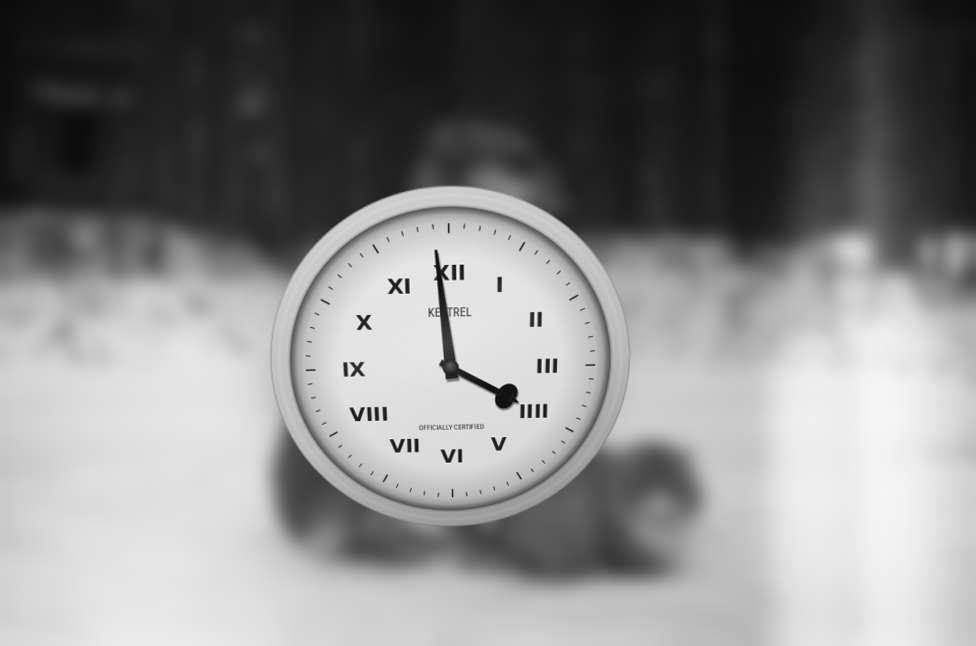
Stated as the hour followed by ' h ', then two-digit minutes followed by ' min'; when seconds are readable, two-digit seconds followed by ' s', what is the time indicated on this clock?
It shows 3 h 59 min
